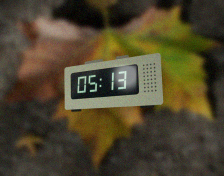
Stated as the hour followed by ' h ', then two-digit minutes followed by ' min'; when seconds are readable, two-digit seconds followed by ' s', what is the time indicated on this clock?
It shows 5 h 13 min
